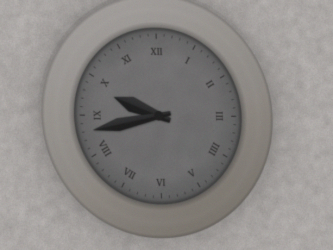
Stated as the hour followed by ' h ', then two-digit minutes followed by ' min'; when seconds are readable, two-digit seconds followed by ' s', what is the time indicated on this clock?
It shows 9 h 43 min
